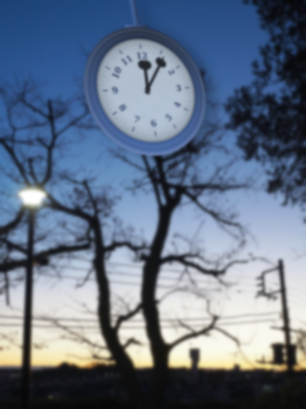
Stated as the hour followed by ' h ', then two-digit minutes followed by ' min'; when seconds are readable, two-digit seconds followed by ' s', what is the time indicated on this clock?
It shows 12 h 06 min
